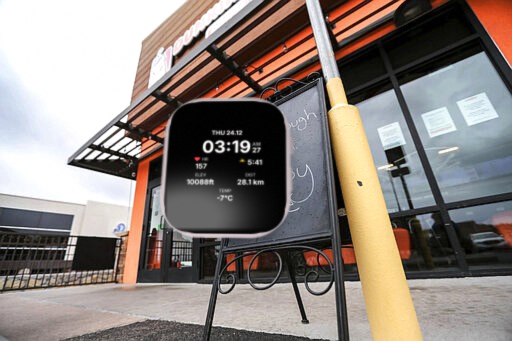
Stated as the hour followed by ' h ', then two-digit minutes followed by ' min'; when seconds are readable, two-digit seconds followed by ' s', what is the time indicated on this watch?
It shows 3 h 19 min
